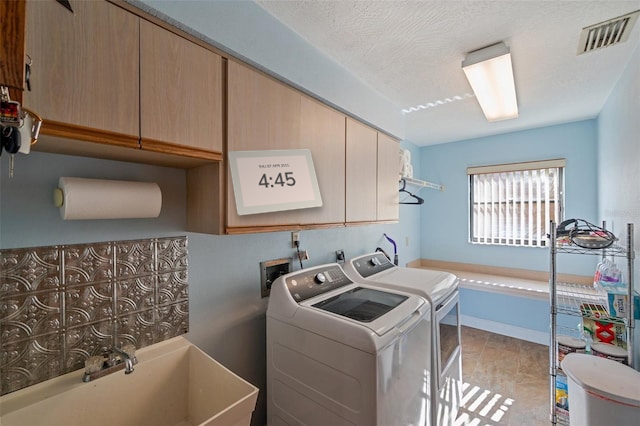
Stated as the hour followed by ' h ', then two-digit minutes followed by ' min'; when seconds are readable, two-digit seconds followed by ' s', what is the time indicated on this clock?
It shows 4 h 45 min
